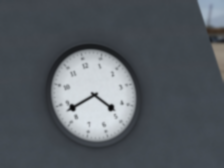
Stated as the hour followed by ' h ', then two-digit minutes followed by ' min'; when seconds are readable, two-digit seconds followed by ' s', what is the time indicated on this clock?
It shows 4 h 43 min
